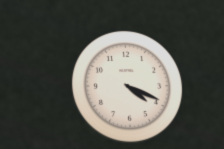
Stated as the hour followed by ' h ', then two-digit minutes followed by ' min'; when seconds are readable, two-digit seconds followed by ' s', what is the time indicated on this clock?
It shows 4 h 19 min
